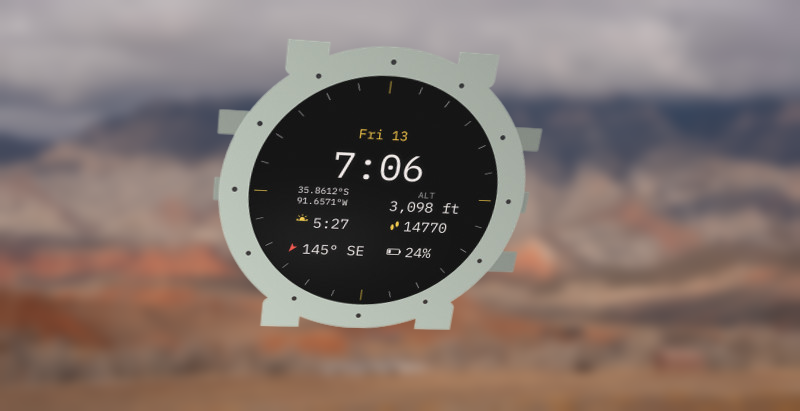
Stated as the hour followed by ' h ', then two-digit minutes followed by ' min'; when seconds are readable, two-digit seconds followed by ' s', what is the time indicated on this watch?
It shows 7 h 06 min
